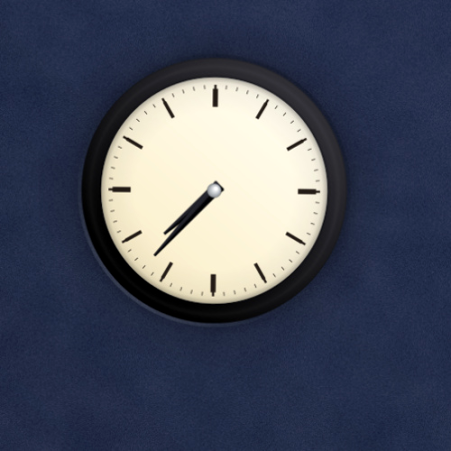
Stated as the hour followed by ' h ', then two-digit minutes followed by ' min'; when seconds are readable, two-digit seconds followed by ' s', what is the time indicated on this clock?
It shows 7 h 37 min
